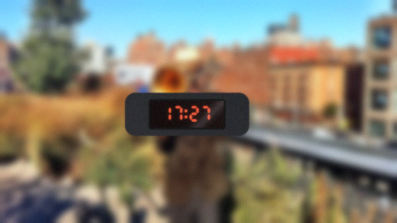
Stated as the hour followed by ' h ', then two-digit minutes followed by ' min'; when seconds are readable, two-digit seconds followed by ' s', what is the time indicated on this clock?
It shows 17 h 27 min
